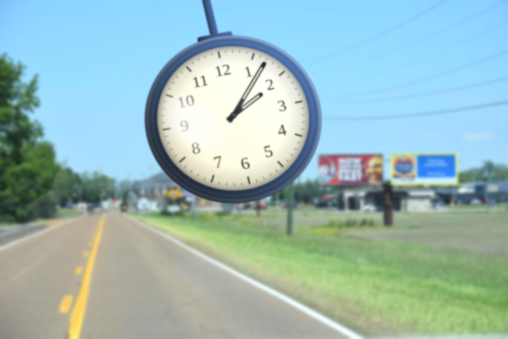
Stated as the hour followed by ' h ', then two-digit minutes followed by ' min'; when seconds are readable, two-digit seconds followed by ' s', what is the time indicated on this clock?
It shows 2 h 07 min
